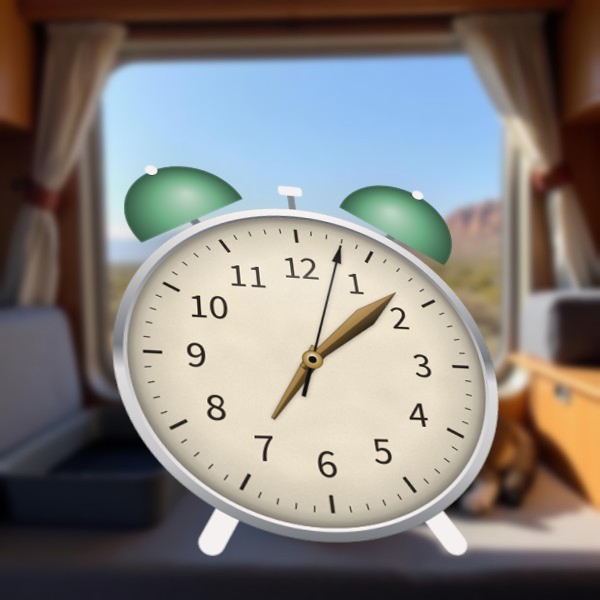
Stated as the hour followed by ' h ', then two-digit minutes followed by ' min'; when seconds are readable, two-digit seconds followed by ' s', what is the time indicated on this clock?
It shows 7 h 08 min 03 s
